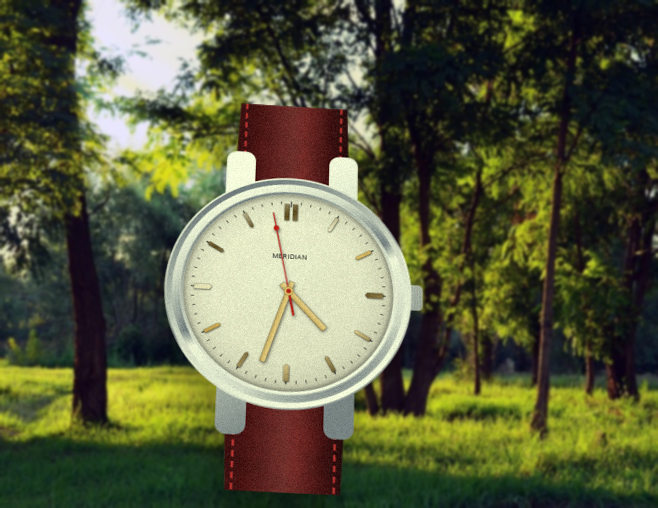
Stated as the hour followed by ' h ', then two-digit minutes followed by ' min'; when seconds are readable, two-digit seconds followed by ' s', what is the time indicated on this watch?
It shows 4 h 32 min 58 s
